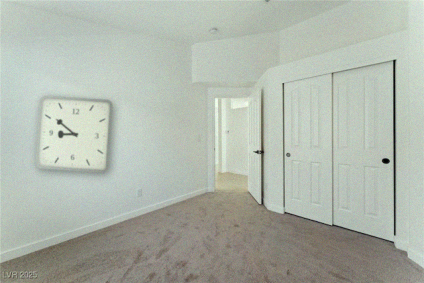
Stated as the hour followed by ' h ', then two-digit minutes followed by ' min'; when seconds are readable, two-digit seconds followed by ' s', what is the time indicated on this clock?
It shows 8 h 51 min
